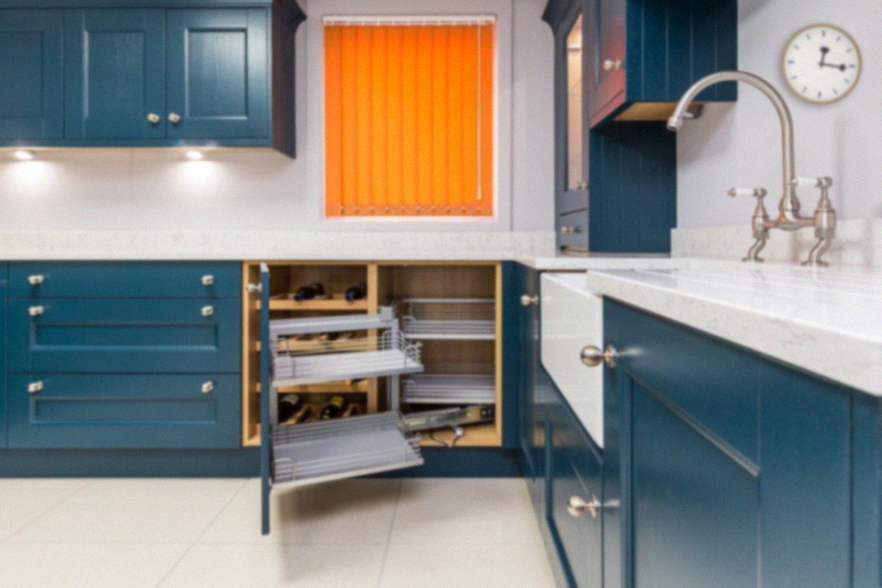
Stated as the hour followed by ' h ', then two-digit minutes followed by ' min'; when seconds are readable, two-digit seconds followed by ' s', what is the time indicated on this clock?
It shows 12 h 16 min
